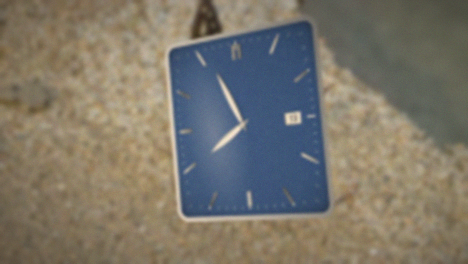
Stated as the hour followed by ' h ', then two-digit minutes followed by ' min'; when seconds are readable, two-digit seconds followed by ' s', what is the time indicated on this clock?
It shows 7 h 56 min
